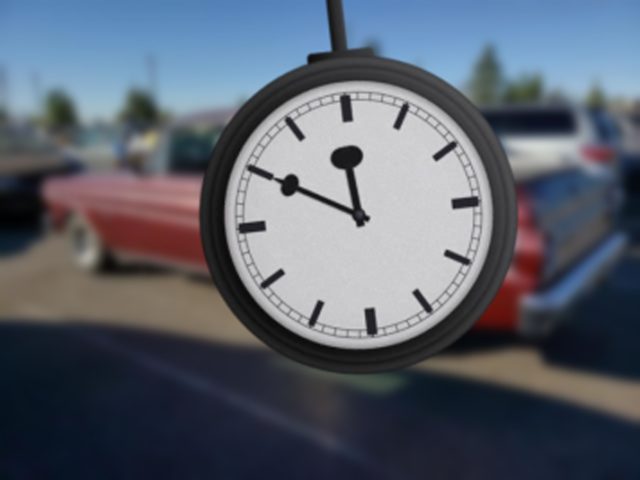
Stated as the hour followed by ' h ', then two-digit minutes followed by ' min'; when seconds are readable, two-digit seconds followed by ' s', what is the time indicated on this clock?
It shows 11 h 50 min
